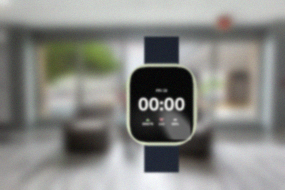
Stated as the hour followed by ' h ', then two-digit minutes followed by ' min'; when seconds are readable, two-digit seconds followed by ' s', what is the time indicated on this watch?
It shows 0 h 00 min
